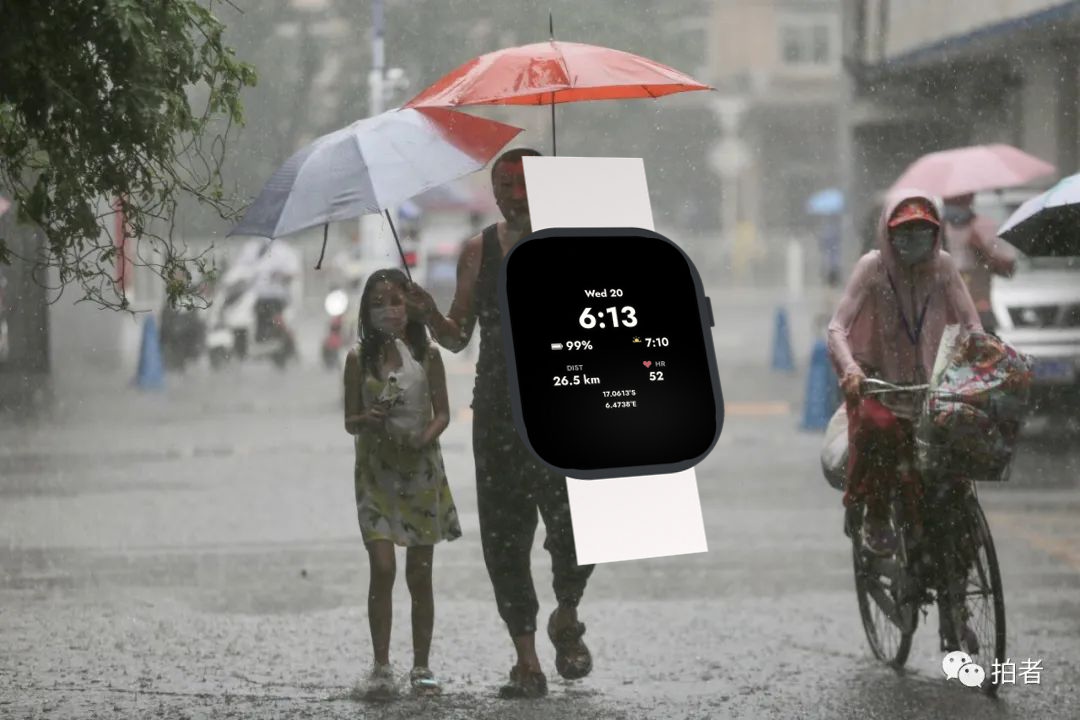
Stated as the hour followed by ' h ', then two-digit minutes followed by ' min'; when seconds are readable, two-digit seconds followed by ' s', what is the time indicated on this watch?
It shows 6 h 13 min
